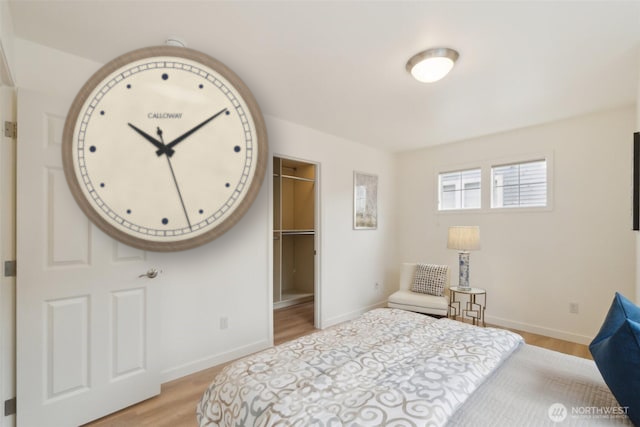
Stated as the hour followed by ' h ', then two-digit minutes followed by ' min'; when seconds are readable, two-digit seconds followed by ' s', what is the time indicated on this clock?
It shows 10 h 09 min 27 s
